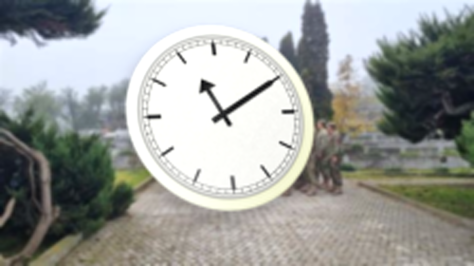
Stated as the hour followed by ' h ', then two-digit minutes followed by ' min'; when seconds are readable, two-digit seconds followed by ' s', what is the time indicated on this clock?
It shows 11 h 10 min
